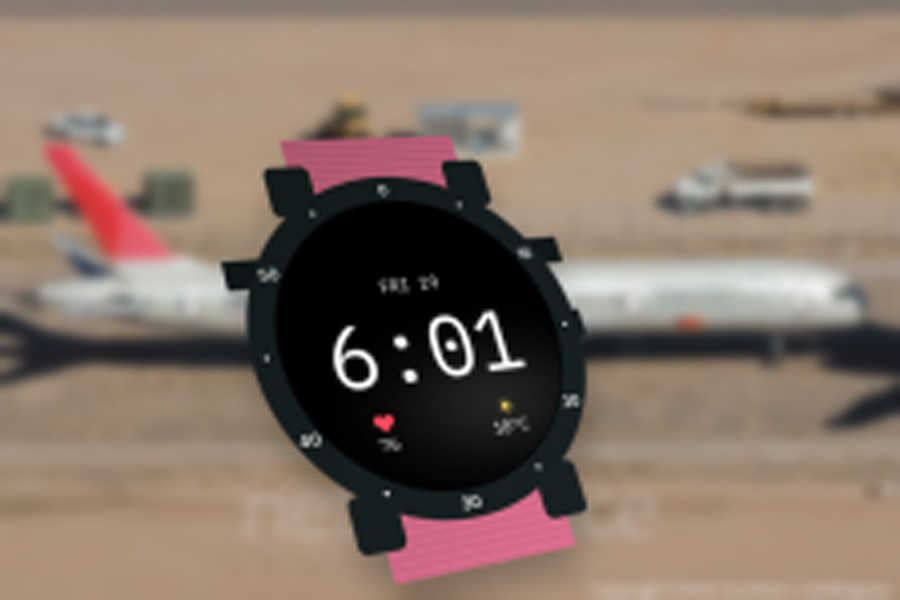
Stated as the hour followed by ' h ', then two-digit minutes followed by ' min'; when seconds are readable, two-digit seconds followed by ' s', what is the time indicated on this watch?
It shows 6 h 01 min
